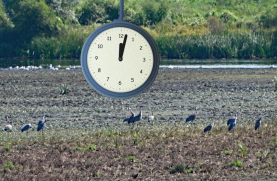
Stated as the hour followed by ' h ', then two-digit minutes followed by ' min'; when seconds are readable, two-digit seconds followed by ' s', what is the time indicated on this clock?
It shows 12 h 02 min
